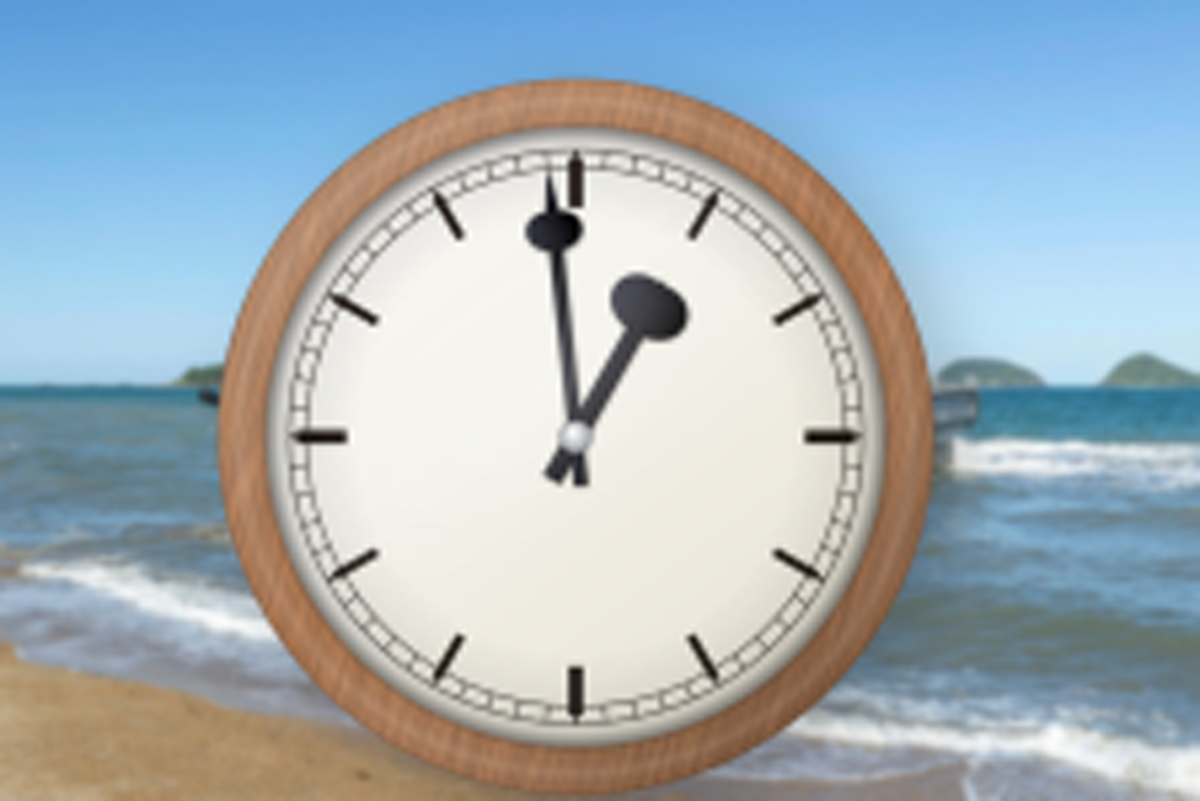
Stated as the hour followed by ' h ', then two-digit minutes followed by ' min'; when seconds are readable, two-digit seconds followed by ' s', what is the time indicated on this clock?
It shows 12 h 59 min
